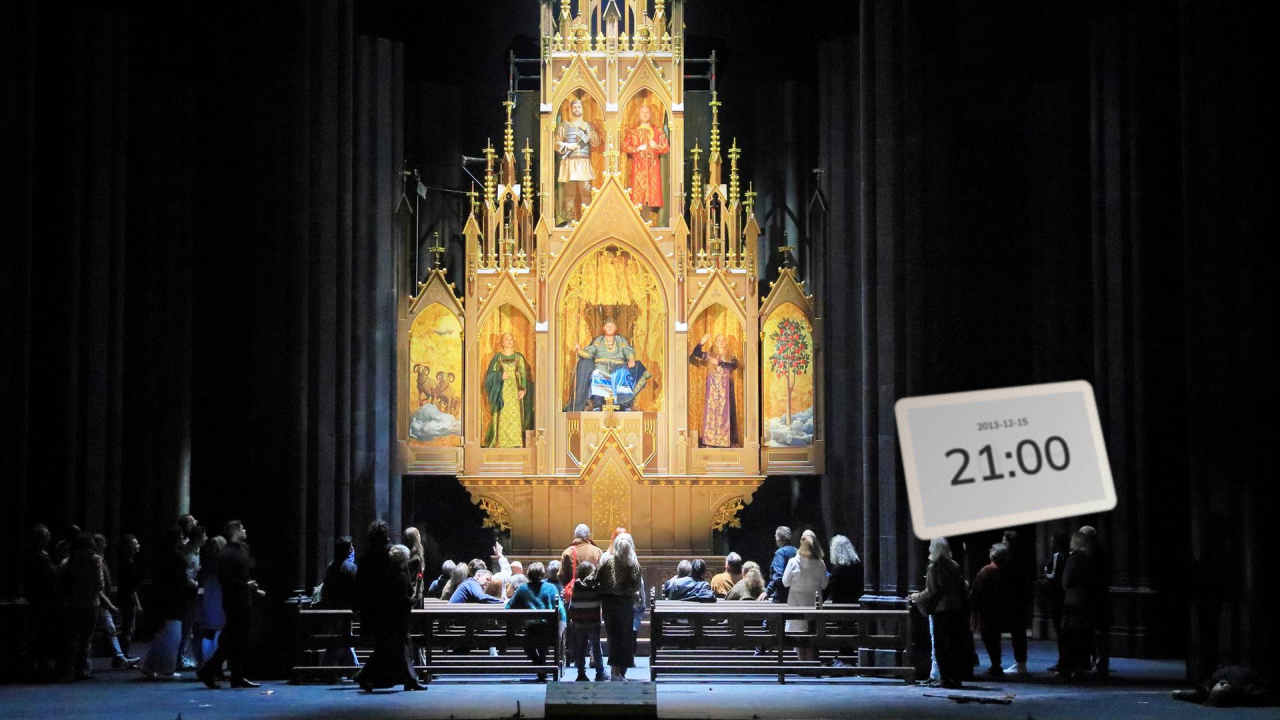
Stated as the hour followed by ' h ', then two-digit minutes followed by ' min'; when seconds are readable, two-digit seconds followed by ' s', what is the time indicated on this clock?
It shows 21 h 00 min
